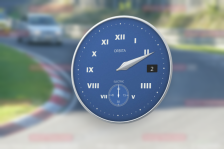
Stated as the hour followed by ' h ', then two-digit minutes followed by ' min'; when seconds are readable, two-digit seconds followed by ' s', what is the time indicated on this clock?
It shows 2 h 11 min
